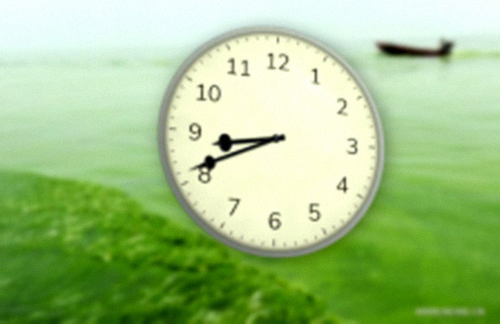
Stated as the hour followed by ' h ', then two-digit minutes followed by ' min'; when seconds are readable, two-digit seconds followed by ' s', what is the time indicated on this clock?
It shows 8 h 41 min
